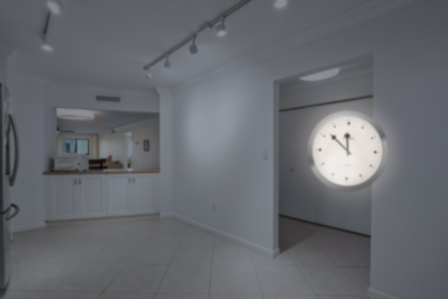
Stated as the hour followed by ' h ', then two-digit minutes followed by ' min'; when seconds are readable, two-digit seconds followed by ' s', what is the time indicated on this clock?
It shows 11 h 52 min
